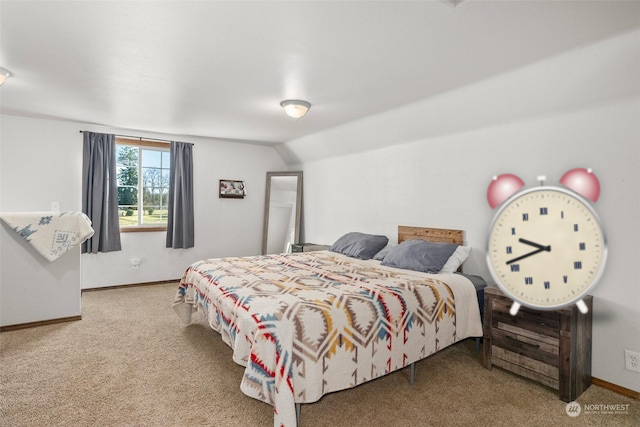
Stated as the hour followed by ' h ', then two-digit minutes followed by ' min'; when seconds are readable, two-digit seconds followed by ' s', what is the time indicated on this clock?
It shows 9 h 42 min
